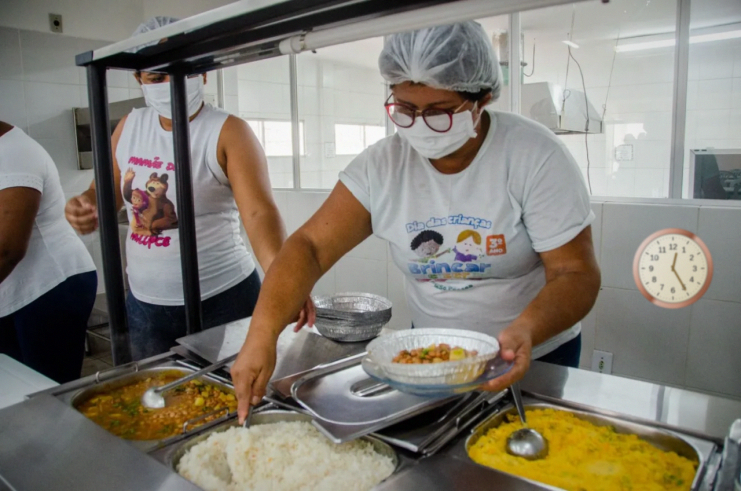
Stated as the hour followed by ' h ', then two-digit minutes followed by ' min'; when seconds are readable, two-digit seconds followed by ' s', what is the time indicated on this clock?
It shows 12 h 25 min
